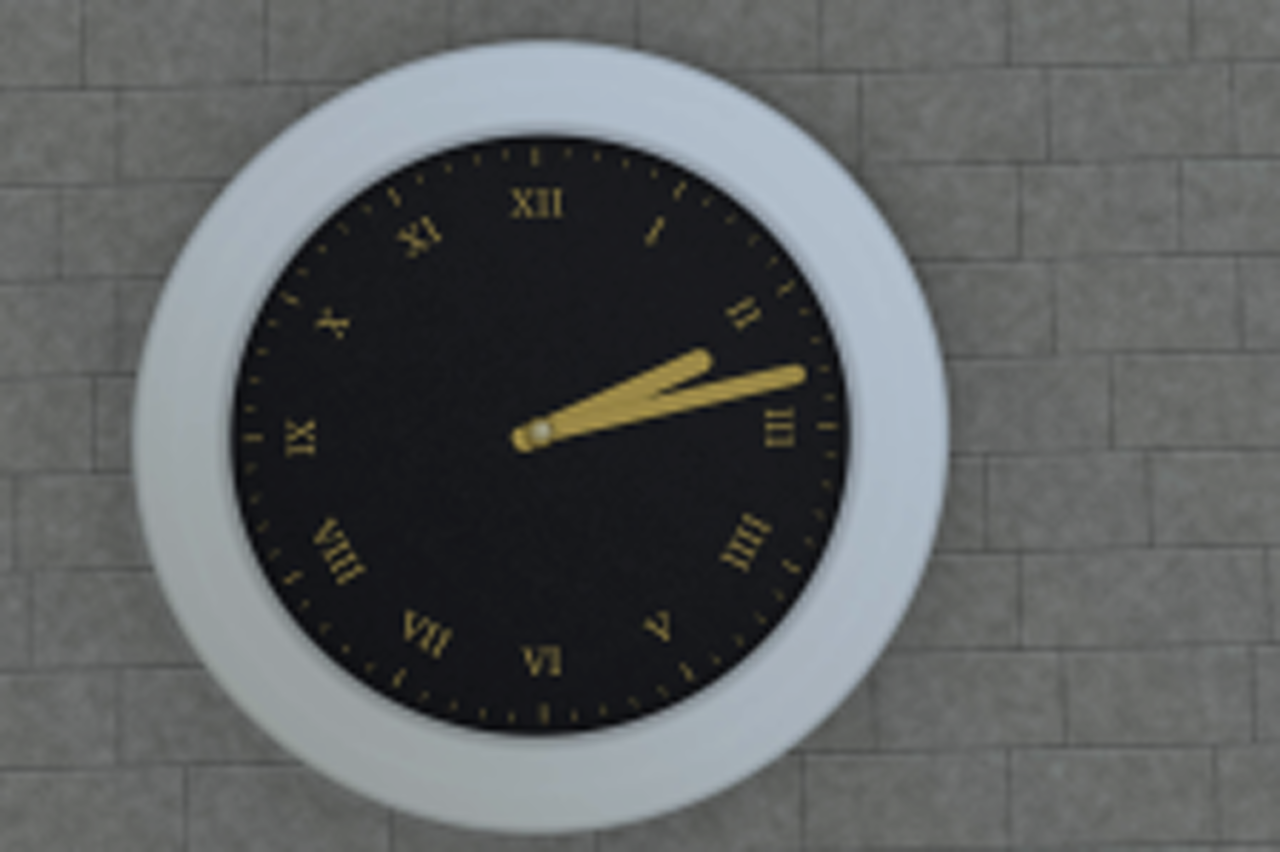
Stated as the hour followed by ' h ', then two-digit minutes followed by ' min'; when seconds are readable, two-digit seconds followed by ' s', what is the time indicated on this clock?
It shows 2 h 13 min
